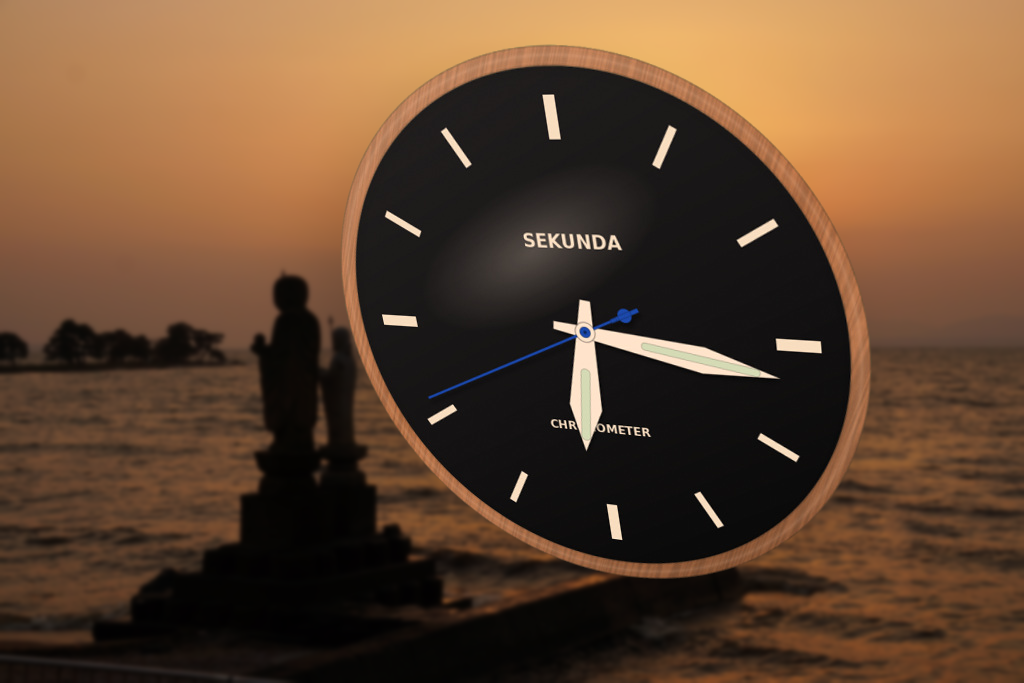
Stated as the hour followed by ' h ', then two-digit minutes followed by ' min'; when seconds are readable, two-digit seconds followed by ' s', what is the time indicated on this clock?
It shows 6 h 16 min 41 s
